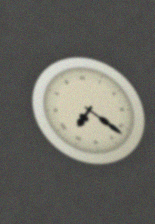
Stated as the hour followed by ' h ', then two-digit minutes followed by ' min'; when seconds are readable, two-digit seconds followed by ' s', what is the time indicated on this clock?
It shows 7 h 22 min
